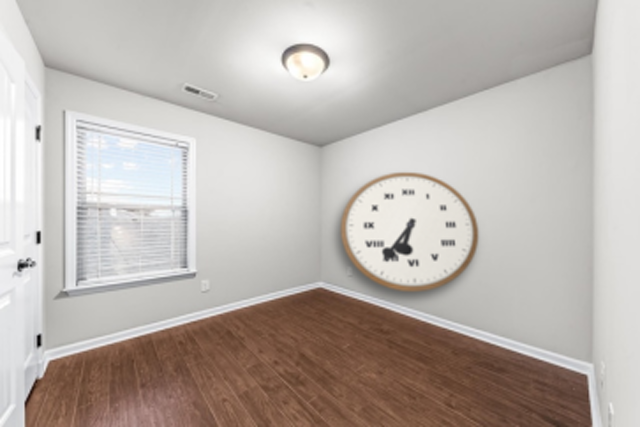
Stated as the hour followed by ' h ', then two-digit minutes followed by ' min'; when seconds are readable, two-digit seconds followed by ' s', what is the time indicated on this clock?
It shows 6 h 36 min
